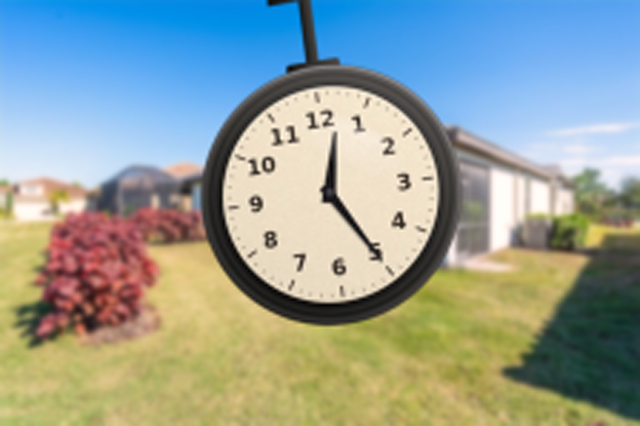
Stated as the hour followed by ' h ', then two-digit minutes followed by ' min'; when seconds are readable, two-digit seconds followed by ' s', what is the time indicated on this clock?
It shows 12 h 25 min
